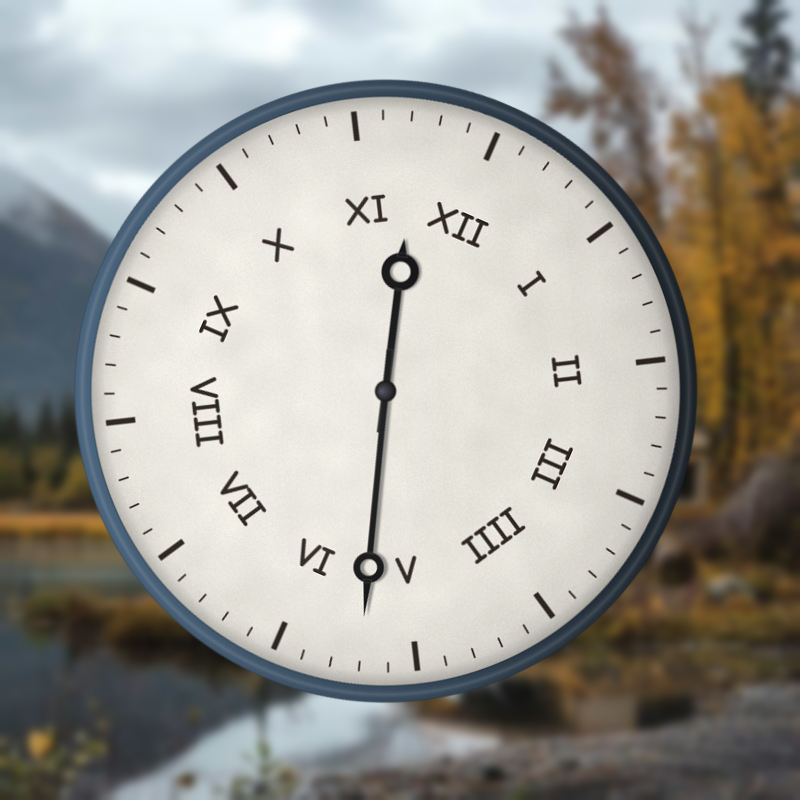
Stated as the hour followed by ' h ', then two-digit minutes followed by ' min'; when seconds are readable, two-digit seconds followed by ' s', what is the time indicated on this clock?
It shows 11 h 27 min
